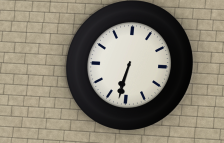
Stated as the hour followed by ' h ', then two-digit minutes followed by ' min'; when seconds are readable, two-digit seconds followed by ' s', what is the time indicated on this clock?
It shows 6 h 32 min
